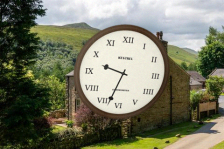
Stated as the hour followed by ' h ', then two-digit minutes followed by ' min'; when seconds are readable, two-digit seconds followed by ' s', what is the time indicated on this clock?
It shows 9 h 33 min
